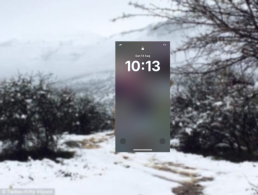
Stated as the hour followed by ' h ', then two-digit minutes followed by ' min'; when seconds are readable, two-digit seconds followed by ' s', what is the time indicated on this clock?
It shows 10 h 13 min
